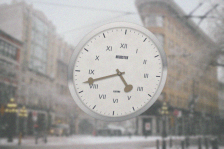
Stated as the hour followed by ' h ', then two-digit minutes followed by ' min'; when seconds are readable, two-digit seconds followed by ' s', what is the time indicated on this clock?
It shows 4 h 42 min
